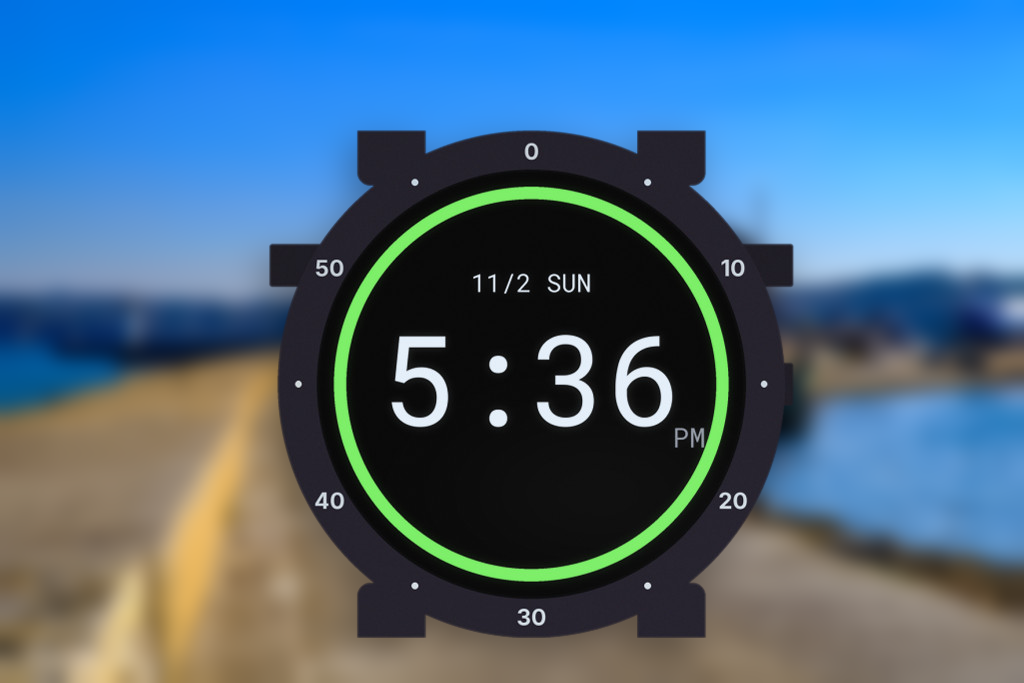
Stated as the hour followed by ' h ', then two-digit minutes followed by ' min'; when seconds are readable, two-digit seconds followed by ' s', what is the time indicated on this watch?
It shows 5 h 36 min
